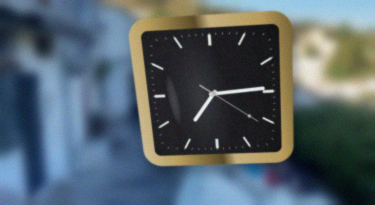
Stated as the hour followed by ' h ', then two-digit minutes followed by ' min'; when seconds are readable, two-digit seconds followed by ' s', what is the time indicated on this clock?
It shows 7 h 14 min 21 s
